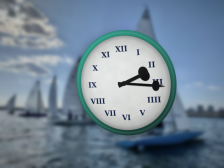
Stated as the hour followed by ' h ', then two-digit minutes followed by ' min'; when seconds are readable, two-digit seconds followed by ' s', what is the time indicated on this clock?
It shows 2 h 16 min
